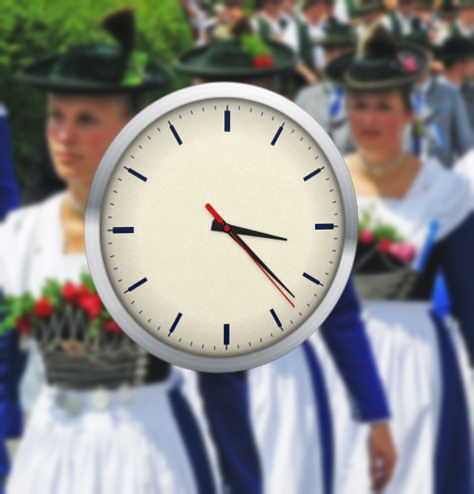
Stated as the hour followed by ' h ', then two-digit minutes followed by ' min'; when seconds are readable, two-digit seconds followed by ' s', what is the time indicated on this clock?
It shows 3 h 22 min 23 s
